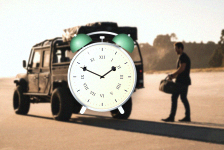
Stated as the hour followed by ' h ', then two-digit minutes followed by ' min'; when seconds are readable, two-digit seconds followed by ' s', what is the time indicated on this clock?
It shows 1 h 49 min
